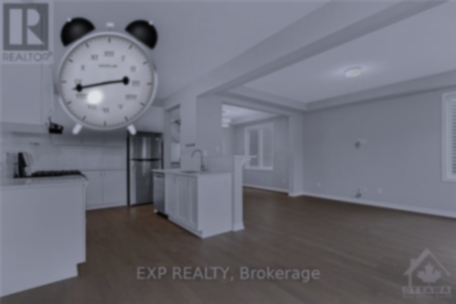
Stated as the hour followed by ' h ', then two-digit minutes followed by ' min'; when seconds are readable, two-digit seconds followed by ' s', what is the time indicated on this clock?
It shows 2 h 43 min
